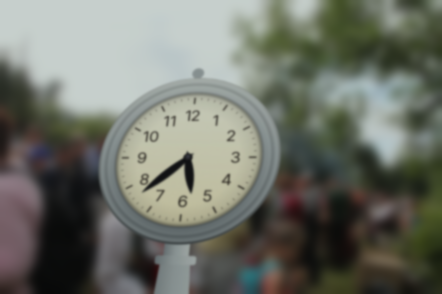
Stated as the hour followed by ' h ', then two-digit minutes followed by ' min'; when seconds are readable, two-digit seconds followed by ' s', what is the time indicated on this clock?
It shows 5 h 38 min
